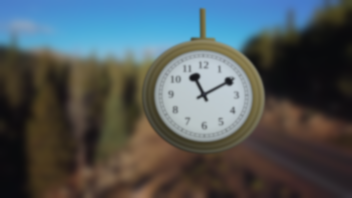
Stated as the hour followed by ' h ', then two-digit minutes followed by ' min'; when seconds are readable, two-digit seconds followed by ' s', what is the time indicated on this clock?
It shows 11 h 10 min
